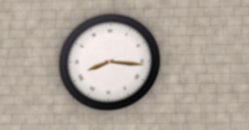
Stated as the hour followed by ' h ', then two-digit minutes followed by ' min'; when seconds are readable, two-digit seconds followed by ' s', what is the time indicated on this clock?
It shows 8 h 16 min
